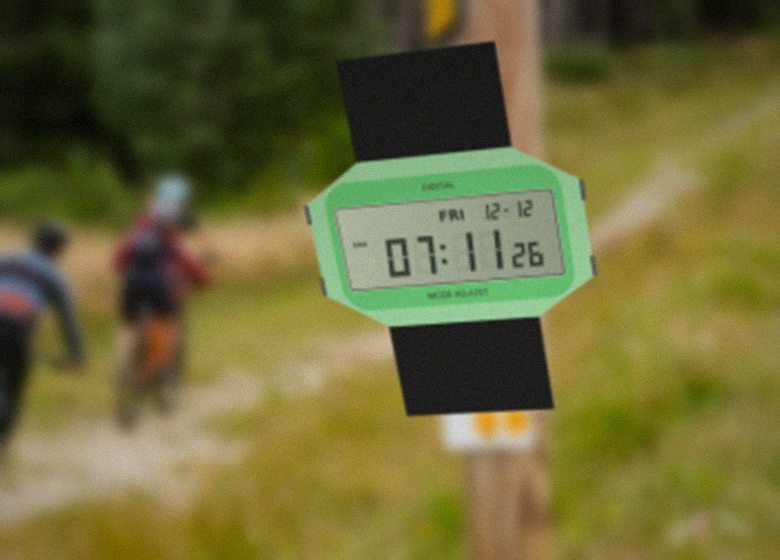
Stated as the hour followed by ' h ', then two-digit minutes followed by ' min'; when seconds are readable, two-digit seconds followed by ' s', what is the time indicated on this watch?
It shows 7 h 11 min 26 s
